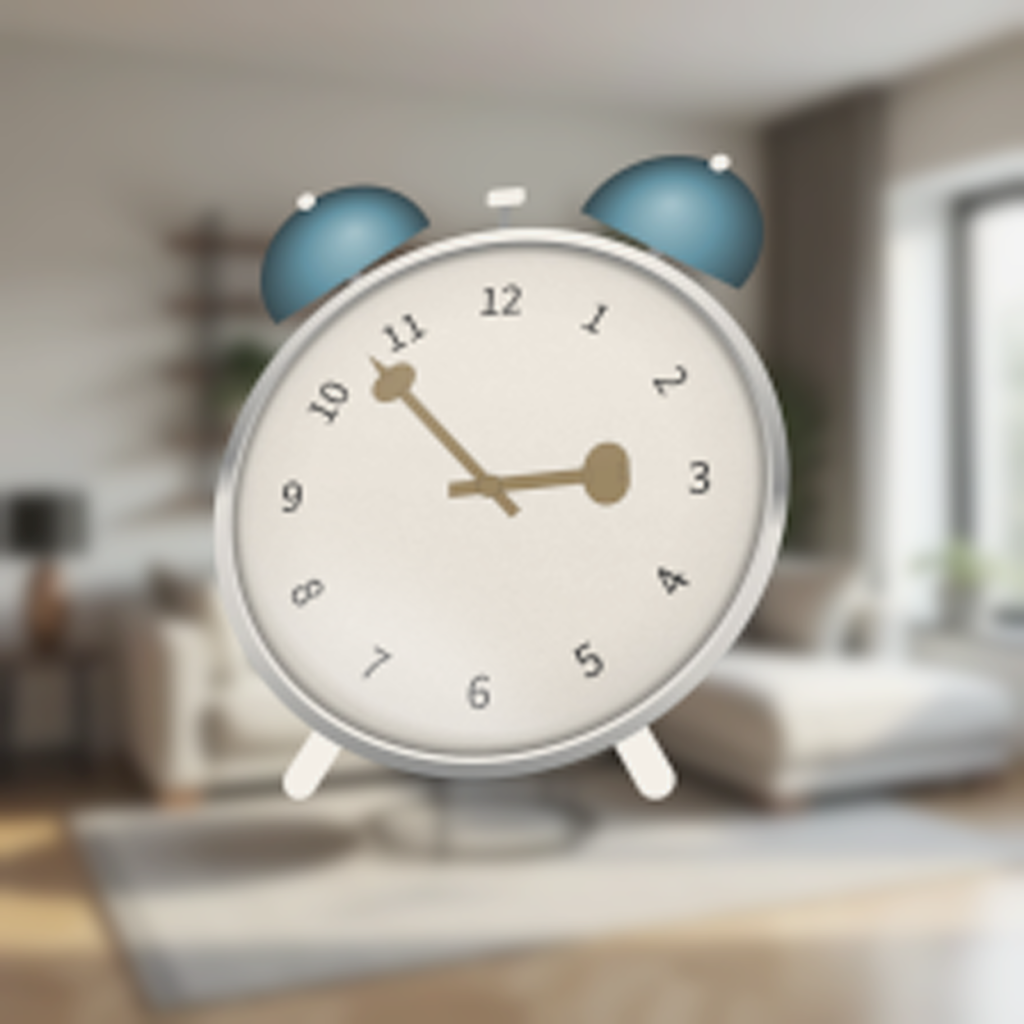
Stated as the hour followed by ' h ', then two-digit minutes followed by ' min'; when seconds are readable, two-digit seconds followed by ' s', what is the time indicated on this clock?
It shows 2 h 53 min
